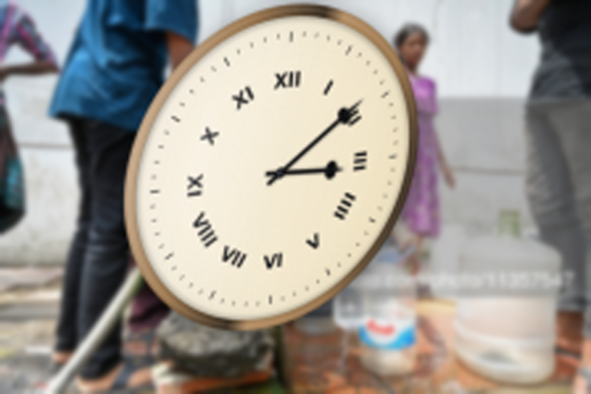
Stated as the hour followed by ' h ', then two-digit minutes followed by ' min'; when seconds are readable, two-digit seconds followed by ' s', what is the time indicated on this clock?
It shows 3 h 09 min
